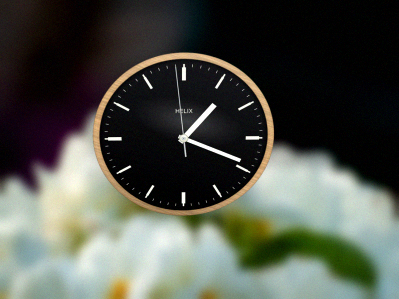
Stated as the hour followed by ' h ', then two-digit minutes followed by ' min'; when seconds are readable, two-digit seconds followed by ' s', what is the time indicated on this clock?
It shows 1 h 18 min 59 s
